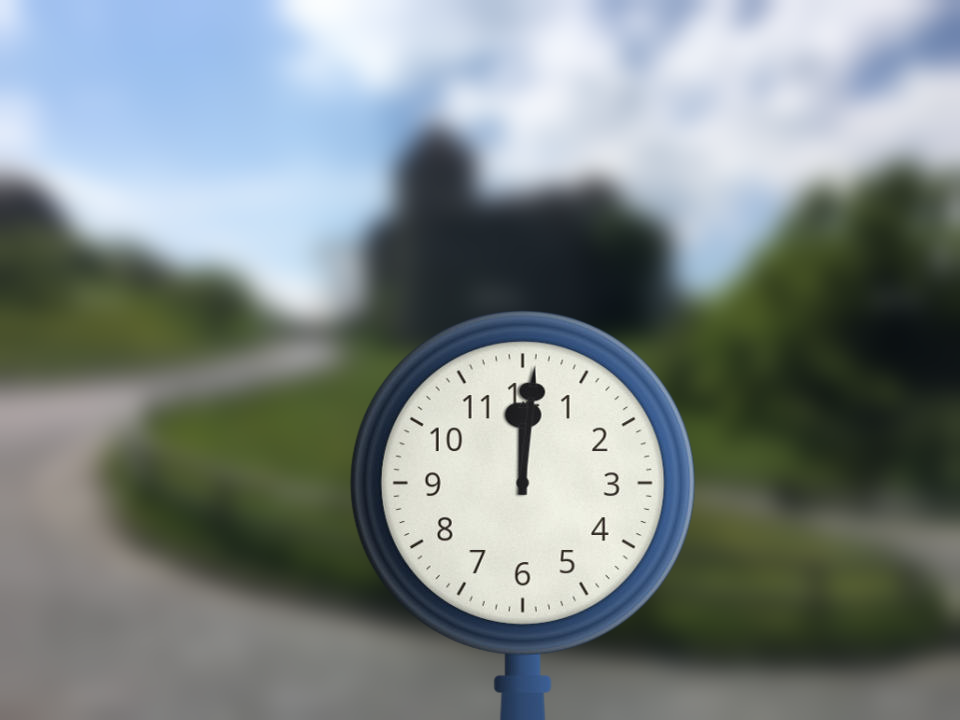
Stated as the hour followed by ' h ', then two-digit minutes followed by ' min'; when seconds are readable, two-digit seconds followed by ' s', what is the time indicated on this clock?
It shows 12 h 01 min
